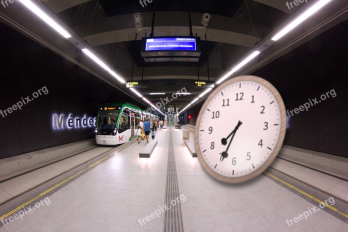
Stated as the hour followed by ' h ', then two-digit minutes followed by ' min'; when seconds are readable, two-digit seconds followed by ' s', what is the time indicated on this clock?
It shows 7 h 34 min
